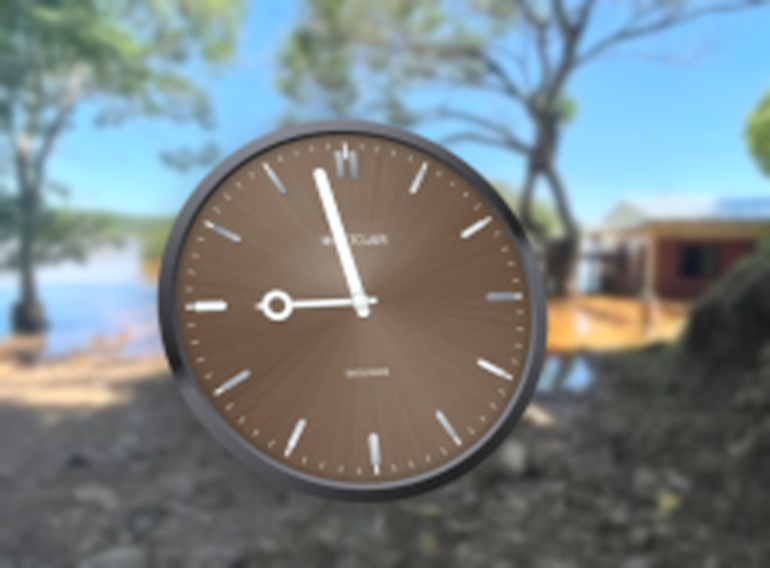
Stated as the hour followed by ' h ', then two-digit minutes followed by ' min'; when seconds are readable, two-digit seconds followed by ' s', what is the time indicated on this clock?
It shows 8 h 58 min
